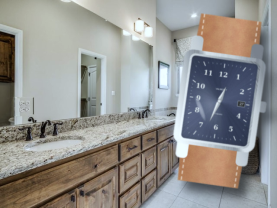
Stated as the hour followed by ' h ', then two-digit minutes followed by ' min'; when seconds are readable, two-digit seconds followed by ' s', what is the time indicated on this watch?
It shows 12 h 33 min
